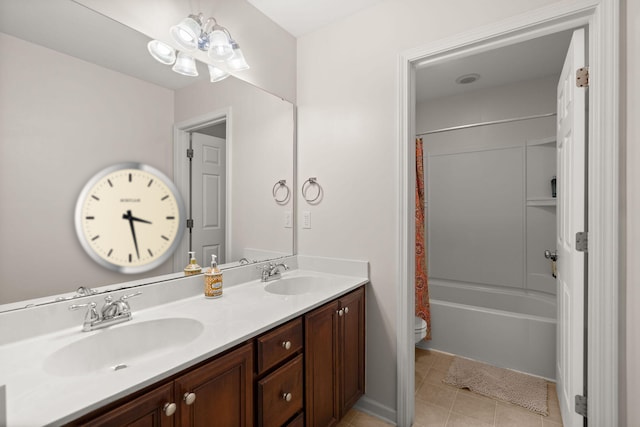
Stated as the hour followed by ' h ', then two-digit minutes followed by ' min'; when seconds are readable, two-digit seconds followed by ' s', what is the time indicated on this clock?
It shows 3 h 28 min
